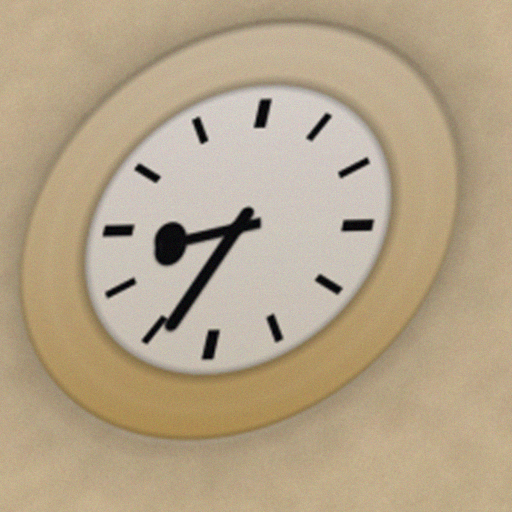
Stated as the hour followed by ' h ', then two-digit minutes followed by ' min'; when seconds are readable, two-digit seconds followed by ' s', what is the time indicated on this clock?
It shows 8 h 34 min
